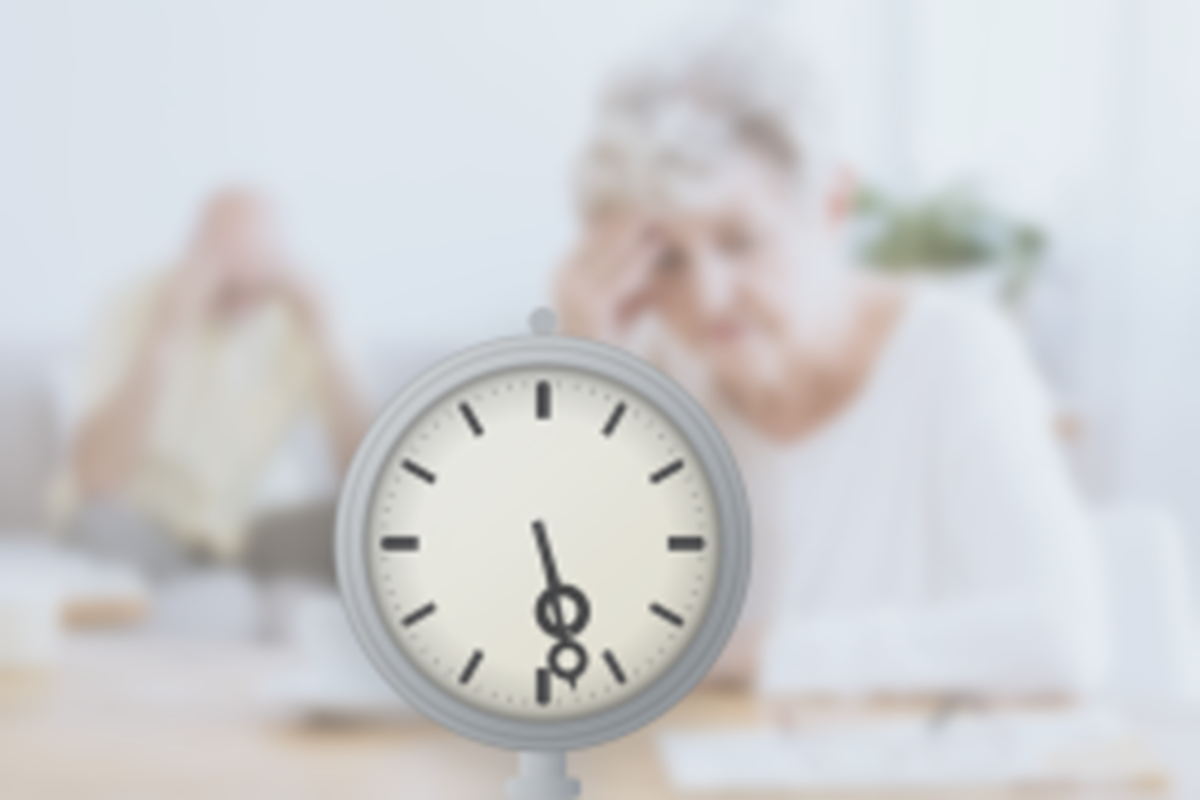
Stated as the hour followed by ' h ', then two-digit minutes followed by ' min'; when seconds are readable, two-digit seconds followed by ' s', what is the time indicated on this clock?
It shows 5 h 28 min
